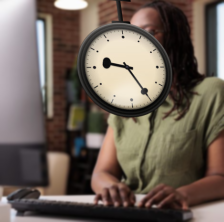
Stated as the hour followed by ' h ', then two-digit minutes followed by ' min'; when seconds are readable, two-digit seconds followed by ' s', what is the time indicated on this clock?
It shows 9 h 25 min
